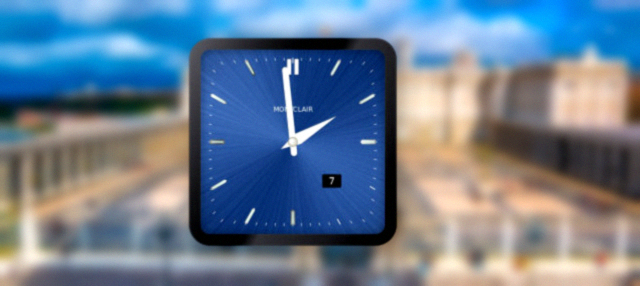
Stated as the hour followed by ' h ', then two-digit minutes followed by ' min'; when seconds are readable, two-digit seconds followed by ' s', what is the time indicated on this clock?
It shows 1 h 59 min
